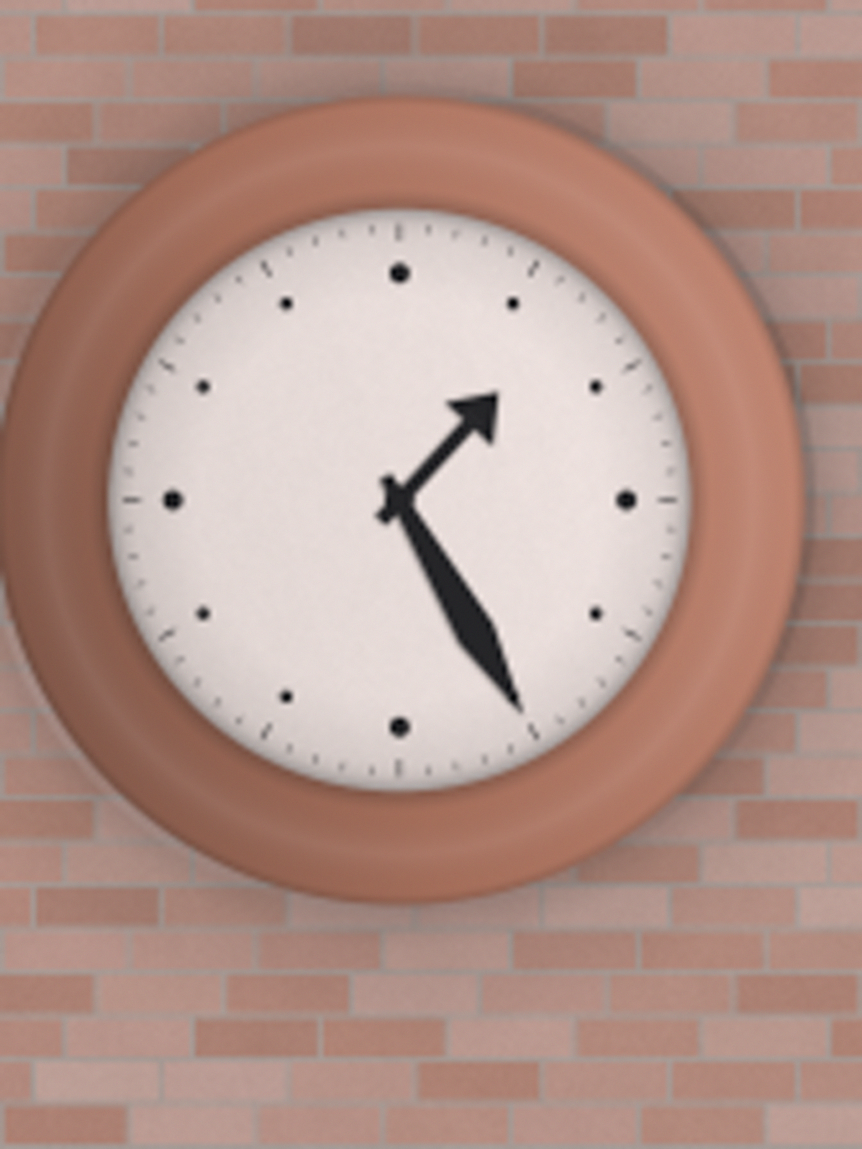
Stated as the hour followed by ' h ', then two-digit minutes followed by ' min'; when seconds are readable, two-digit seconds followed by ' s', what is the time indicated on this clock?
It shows 1 h 25 min
